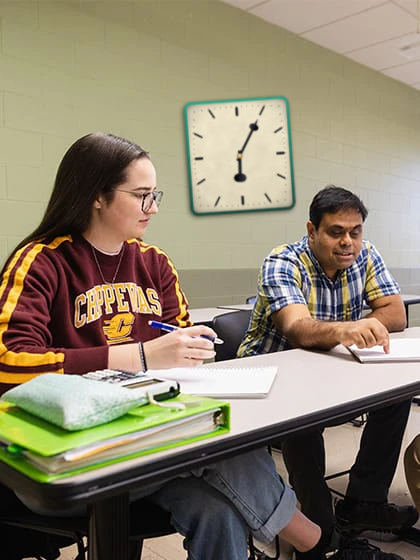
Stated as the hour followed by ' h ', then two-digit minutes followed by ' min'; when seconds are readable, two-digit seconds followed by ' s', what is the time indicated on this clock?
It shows 6 h 05 min
